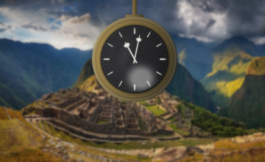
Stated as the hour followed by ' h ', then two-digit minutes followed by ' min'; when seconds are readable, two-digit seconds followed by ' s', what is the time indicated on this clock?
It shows 11 h 02 min
